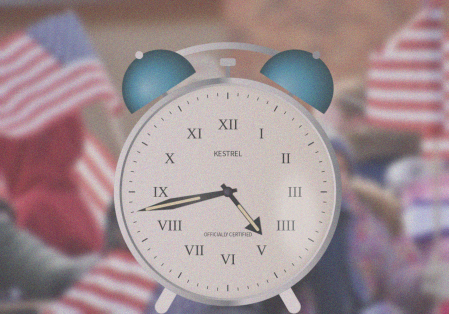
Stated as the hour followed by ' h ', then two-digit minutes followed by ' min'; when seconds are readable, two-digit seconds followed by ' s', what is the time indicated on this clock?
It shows 4 h 43 min
